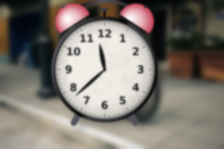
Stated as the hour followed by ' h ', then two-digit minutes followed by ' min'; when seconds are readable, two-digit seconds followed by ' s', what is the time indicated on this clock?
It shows 11 h 38 min
